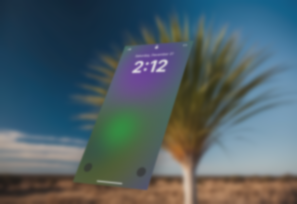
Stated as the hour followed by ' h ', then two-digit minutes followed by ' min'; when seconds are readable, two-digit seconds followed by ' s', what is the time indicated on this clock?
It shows 2 h 12 min
